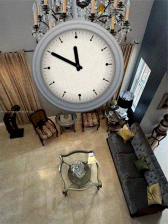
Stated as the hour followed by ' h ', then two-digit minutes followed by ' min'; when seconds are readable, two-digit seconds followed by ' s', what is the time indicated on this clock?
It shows 11 h 50 min
